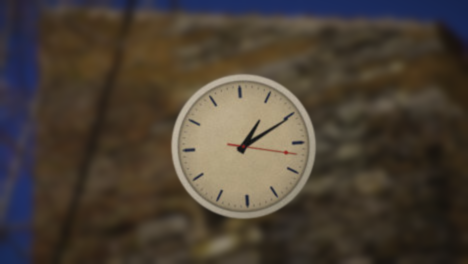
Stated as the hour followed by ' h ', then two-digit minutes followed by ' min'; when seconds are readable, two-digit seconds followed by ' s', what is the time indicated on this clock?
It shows 1 h 10 min 17 s
